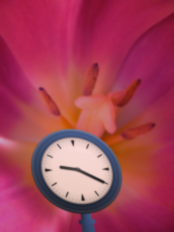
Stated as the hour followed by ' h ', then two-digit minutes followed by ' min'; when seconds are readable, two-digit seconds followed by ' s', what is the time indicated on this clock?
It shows 9 h 20 min
